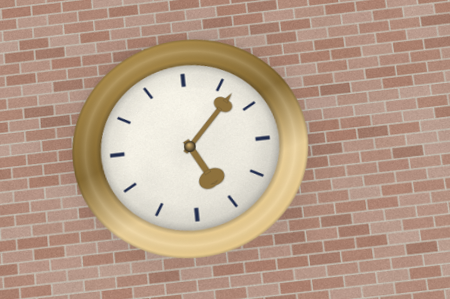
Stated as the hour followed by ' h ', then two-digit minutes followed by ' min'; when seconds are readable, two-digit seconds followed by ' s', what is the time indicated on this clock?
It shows 5 h 07 min
